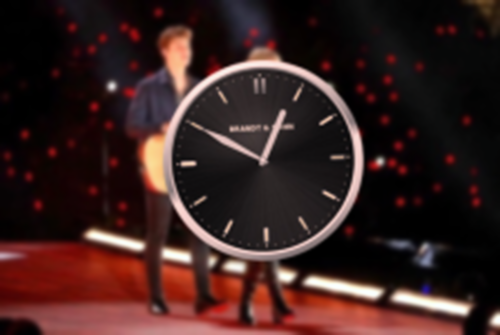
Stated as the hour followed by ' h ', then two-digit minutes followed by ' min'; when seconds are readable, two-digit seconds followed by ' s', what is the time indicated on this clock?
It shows 12 h 50 min
